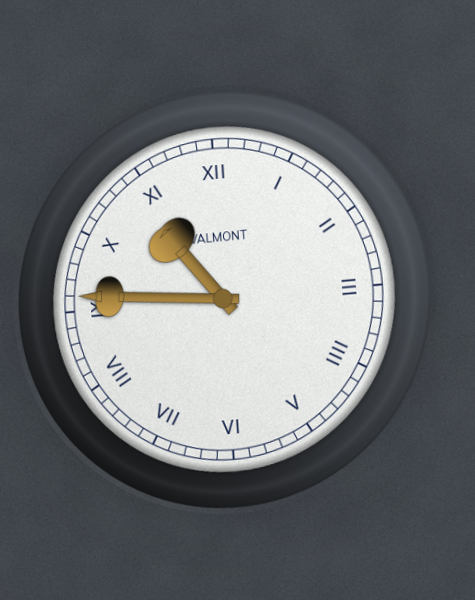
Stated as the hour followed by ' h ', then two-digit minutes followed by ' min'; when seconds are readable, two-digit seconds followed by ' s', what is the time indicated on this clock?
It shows 10 h 46 min
